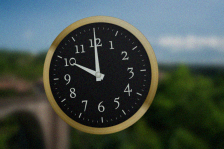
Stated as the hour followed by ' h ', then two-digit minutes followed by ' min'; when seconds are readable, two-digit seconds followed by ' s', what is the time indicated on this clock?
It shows 10 h 00 min
